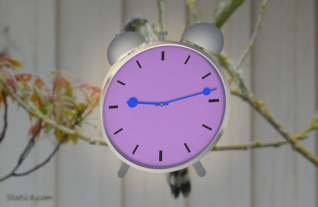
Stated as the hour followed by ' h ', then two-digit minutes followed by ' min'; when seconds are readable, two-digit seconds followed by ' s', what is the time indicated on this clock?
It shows 9 h 13 min
